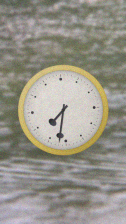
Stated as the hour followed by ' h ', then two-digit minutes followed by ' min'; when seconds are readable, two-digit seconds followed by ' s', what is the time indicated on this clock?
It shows 7 h 32 min
